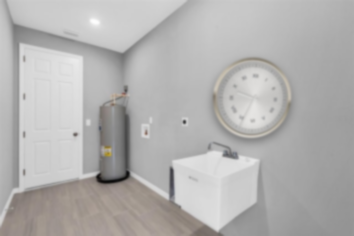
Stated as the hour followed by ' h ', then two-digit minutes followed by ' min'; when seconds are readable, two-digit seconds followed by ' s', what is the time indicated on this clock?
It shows 9 h 34 min
